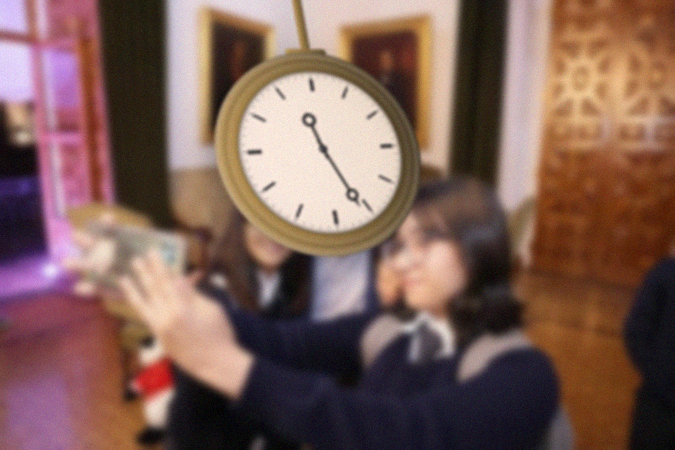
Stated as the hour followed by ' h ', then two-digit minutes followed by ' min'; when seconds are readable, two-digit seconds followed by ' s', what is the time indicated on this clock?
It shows 11 h 26 min
